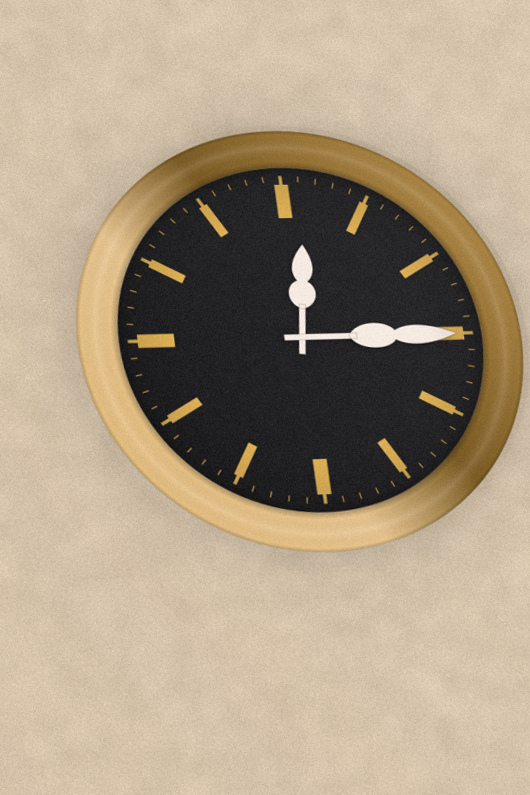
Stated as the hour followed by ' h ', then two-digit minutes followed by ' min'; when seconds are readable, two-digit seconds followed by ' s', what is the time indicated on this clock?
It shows 12 h 15 min
